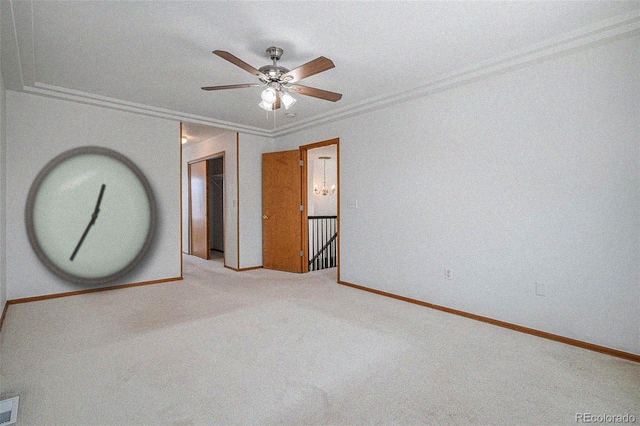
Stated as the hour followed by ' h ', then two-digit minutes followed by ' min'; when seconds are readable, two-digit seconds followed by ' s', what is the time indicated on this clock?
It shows 12 h 35 min
